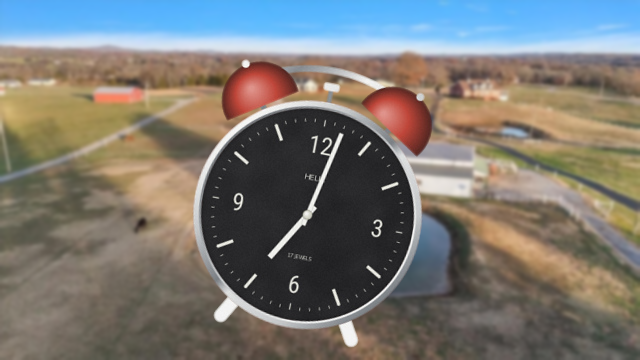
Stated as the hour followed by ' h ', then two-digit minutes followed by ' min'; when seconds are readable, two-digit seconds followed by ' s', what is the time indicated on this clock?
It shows 7 h 02 min
